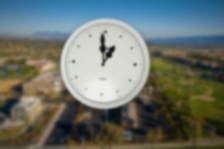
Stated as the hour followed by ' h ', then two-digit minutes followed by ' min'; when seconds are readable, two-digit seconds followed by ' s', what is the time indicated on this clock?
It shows 12 h 59 min
